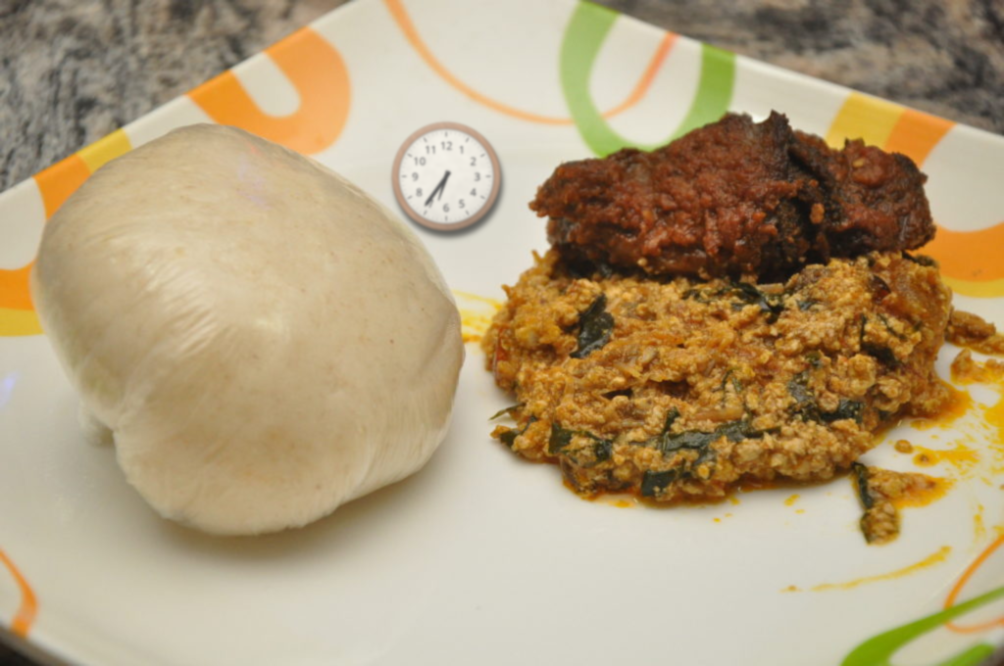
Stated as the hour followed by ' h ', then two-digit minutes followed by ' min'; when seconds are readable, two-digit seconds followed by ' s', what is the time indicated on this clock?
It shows 6 h 36 min
